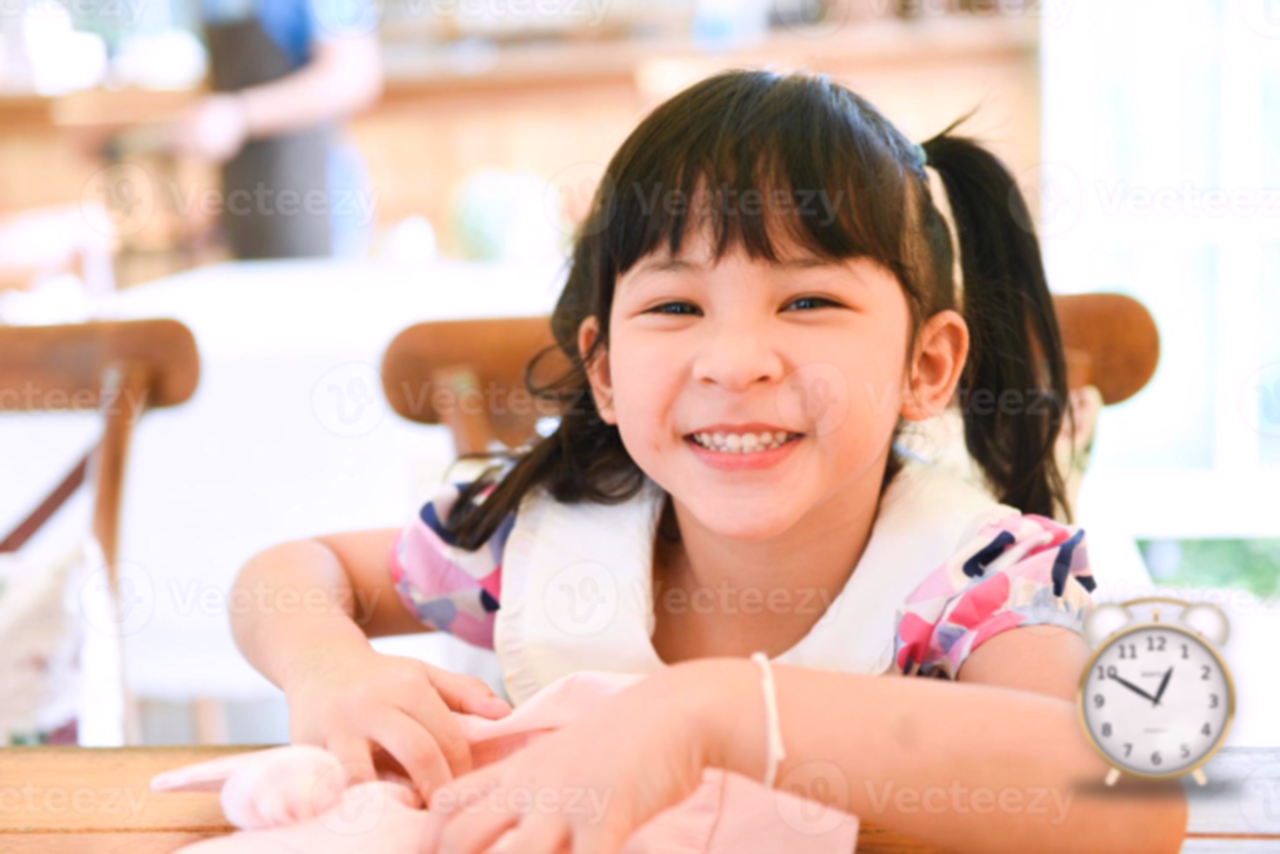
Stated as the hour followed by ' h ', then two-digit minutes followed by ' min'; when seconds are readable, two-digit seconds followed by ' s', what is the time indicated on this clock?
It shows 12 h 50 min
